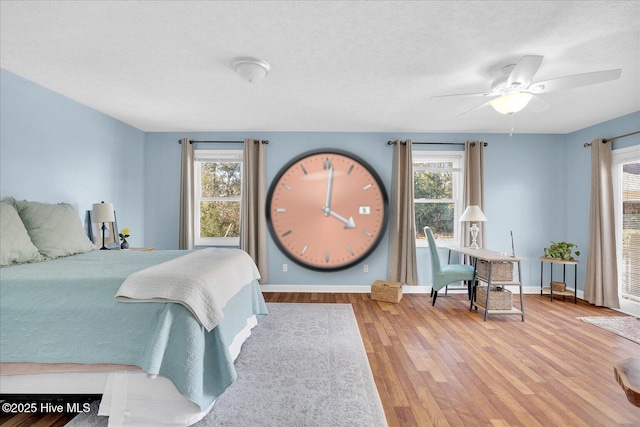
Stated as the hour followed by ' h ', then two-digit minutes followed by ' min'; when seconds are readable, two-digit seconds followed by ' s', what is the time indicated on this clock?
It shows 4 h 01 min
